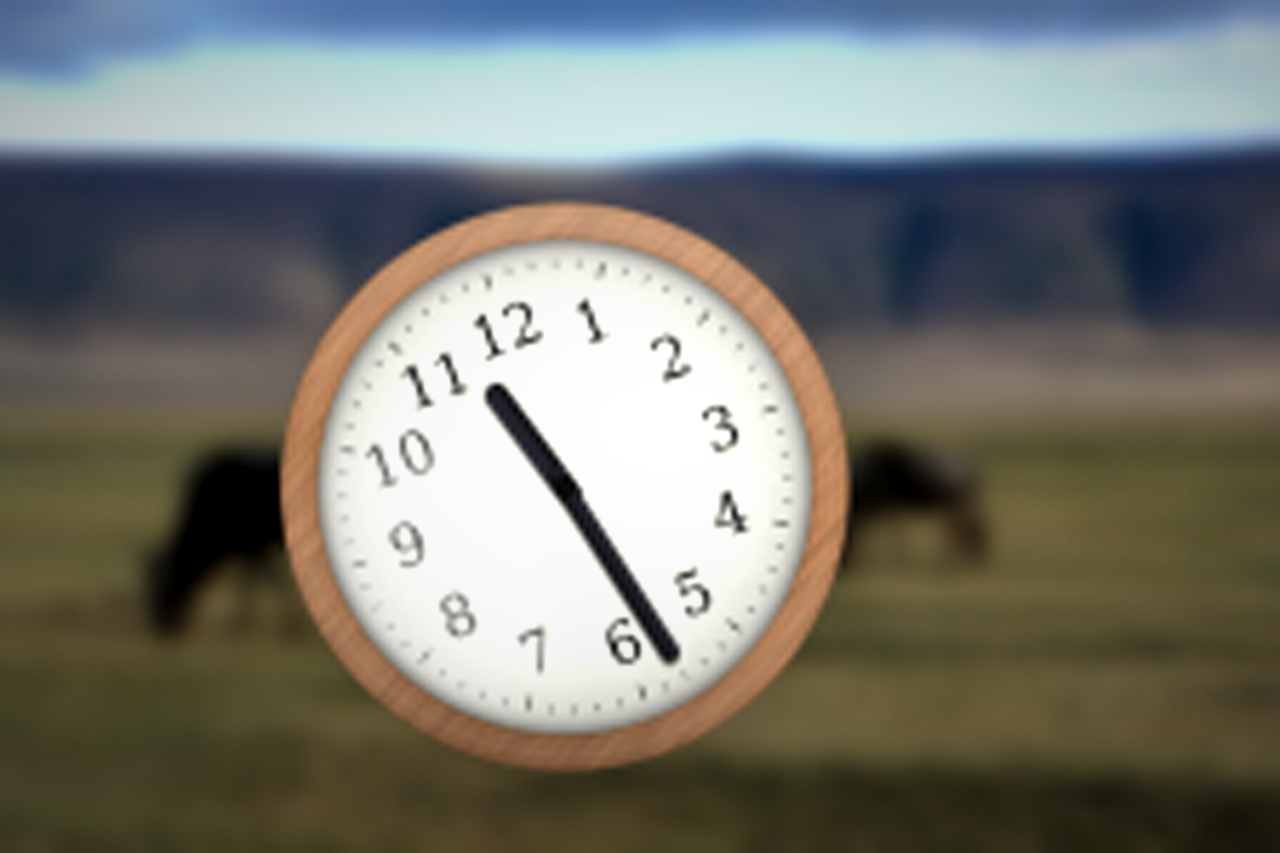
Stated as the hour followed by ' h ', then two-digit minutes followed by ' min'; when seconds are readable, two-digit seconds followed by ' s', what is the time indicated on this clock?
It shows 11 h 28 min
